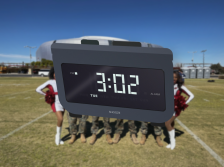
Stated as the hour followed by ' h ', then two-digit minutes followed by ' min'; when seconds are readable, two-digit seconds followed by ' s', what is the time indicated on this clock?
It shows 3 h 02 min
